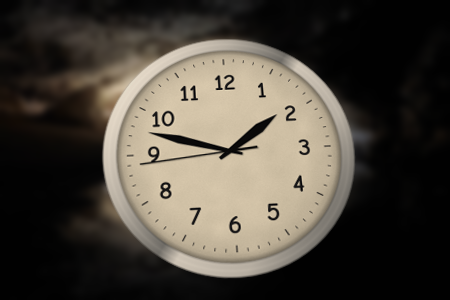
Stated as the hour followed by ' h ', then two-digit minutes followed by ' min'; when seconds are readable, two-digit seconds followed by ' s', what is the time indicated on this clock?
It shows 1 h 47 min 44 s
